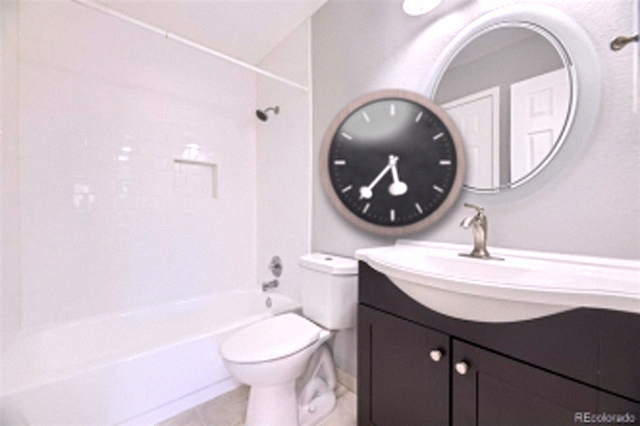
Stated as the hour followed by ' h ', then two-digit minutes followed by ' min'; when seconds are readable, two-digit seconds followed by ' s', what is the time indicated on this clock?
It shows 5 h 37 min
